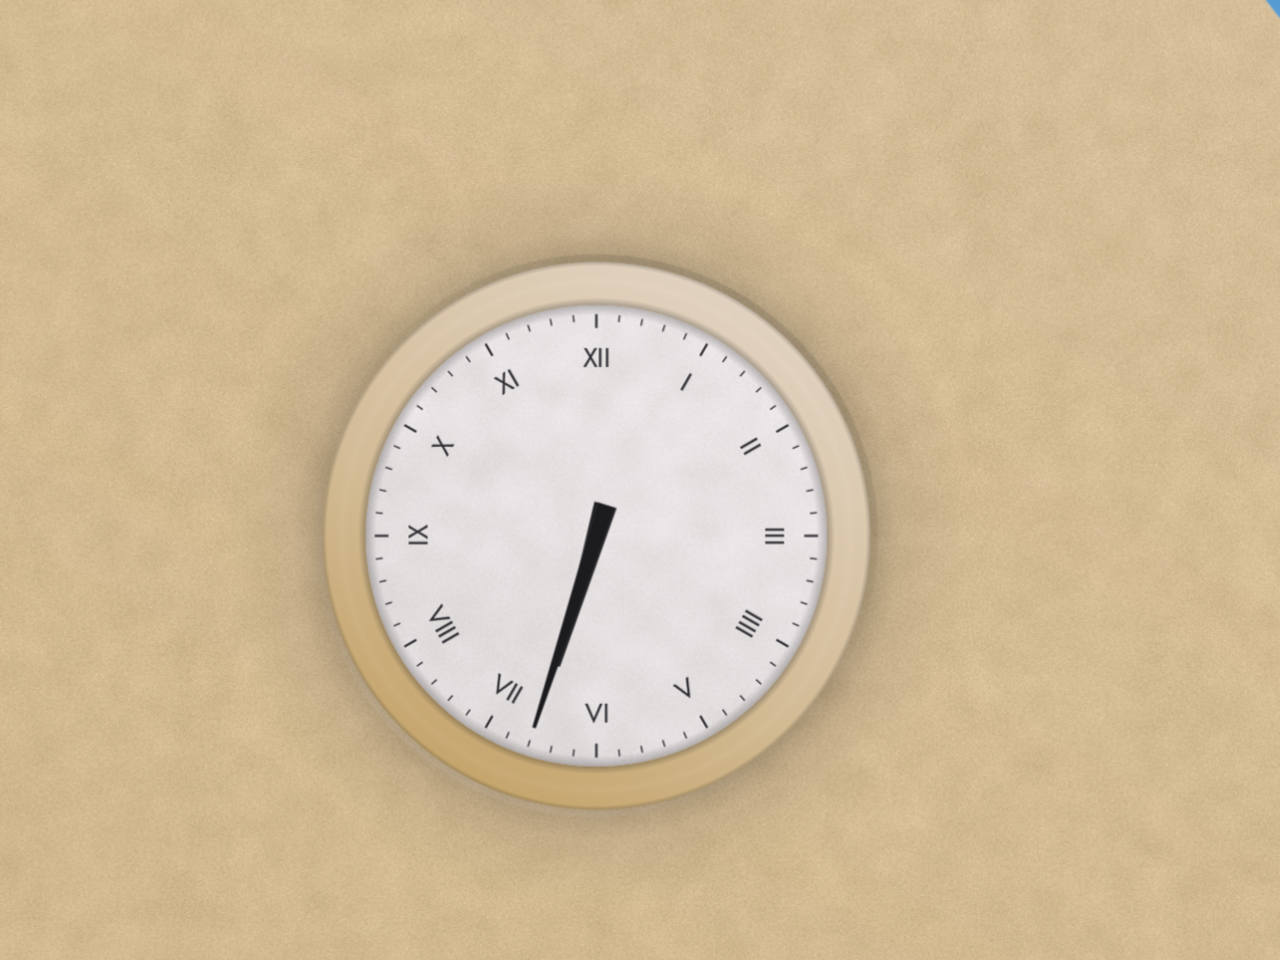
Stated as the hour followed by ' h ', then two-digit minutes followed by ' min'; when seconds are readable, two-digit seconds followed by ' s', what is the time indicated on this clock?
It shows 6 h 33 min
